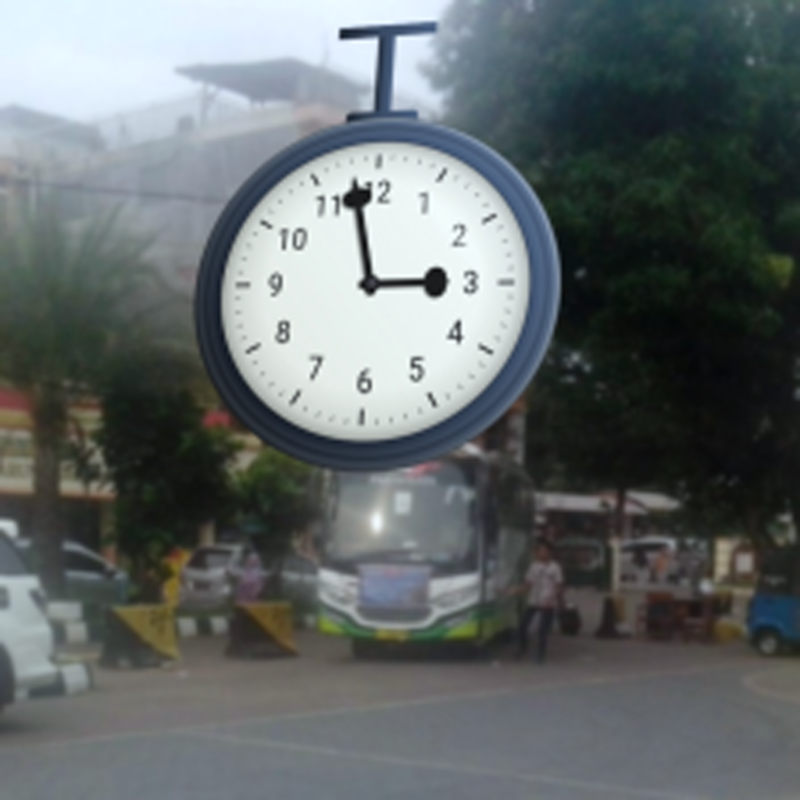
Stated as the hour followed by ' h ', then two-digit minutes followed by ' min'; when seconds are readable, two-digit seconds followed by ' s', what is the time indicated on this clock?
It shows 2 h 58 min
